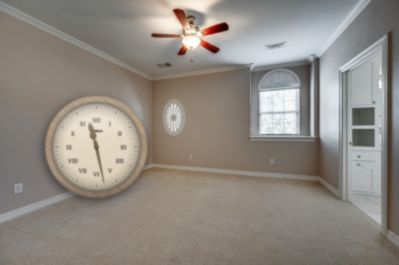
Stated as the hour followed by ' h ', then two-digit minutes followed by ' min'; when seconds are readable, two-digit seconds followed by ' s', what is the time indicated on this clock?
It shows 11 h 28 min
